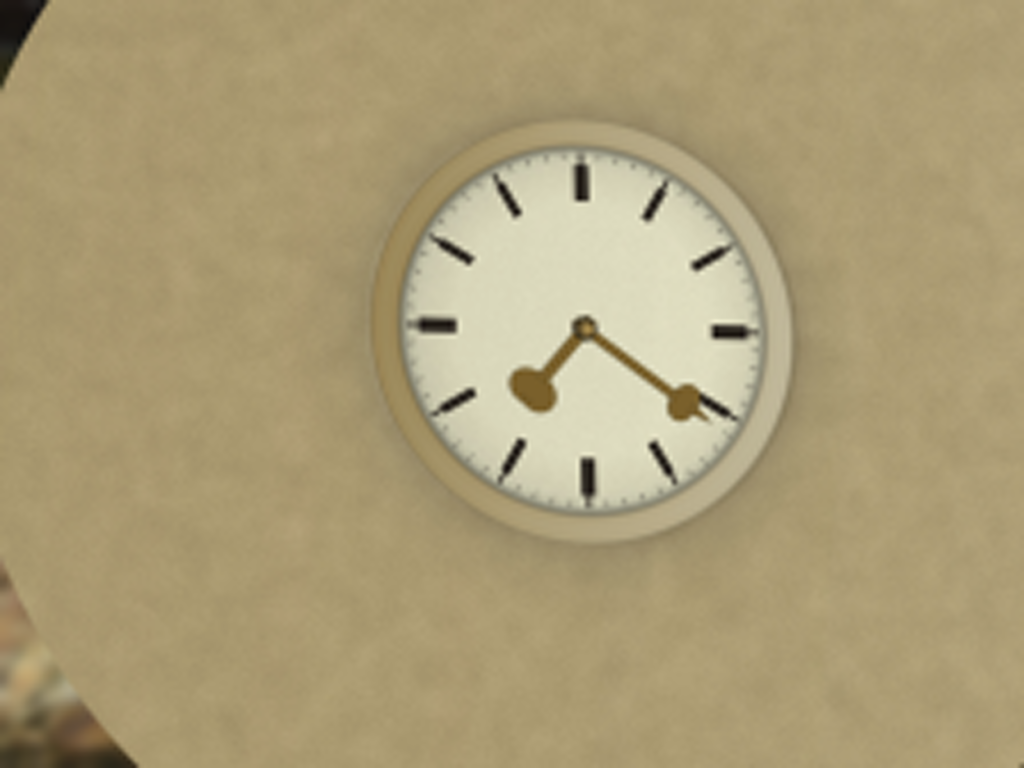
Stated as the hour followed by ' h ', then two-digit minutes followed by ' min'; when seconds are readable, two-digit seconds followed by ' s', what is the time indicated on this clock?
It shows 7 h 21 min
